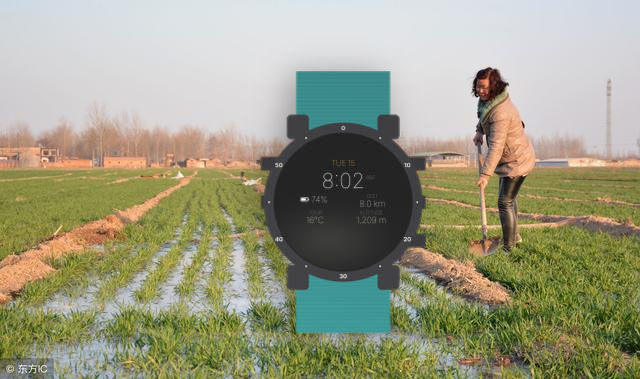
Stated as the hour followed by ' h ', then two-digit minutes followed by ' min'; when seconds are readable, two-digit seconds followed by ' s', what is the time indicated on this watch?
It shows 8 h 02 min
